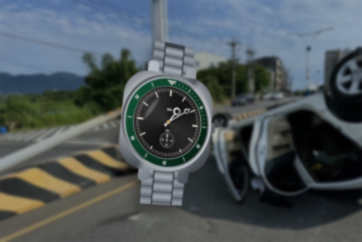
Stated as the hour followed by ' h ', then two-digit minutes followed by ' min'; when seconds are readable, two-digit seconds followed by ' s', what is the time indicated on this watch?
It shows 1 h 09 min
